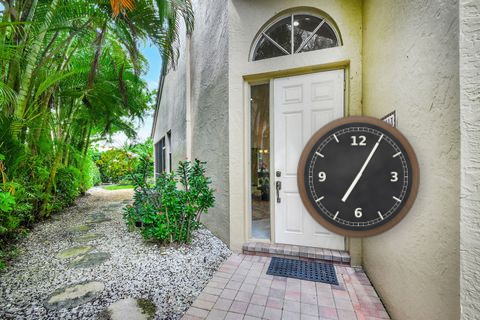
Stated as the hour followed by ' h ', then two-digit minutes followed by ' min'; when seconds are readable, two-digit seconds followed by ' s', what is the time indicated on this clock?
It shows 7 h 05 min
